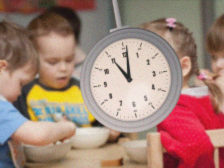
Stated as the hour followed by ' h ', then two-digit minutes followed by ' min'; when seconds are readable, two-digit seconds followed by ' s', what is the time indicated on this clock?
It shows 11 h 01 min
